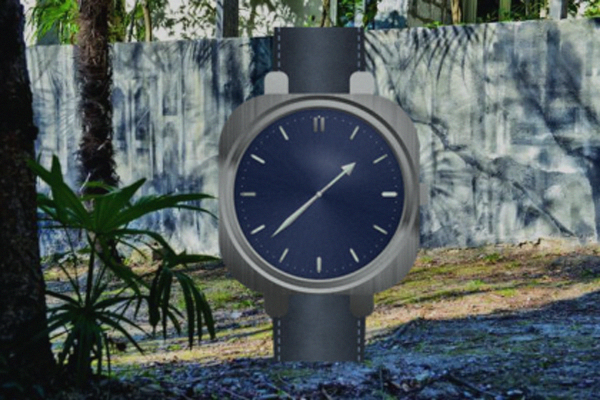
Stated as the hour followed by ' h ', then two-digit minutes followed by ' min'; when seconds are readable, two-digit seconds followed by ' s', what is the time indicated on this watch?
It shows 1 h 38 min
